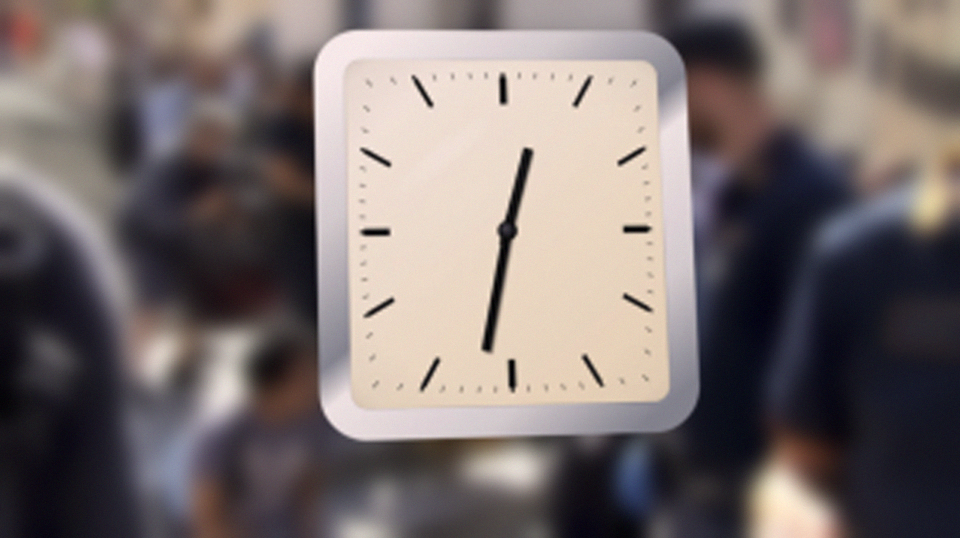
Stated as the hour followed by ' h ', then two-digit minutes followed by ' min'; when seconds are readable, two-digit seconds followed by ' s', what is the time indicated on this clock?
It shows 12 h 32 min
